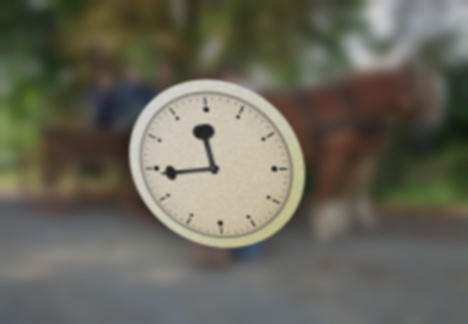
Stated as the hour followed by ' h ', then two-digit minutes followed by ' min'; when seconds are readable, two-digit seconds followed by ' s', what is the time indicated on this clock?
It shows 11 h 44 min
